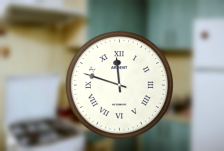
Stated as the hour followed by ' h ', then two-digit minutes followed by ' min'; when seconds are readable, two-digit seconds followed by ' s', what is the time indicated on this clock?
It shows 11 h 48 min
